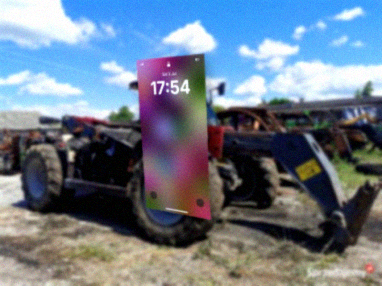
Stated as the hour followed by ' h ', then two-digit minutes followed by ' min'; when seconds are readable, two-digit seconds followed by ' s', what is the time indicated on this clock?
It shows 17 h 54 min
